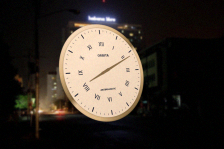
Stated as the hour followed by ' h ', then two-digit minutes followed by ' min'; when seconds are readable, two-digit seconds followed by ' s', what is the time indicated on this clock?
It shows 8 h 11 min
